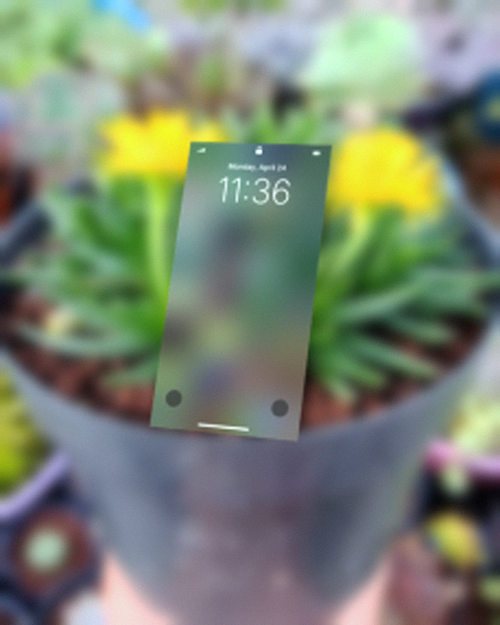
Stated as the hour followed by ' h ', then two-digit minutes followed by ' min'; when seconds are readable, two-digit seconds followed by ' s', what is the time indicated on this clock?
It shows 11 h 36 min
